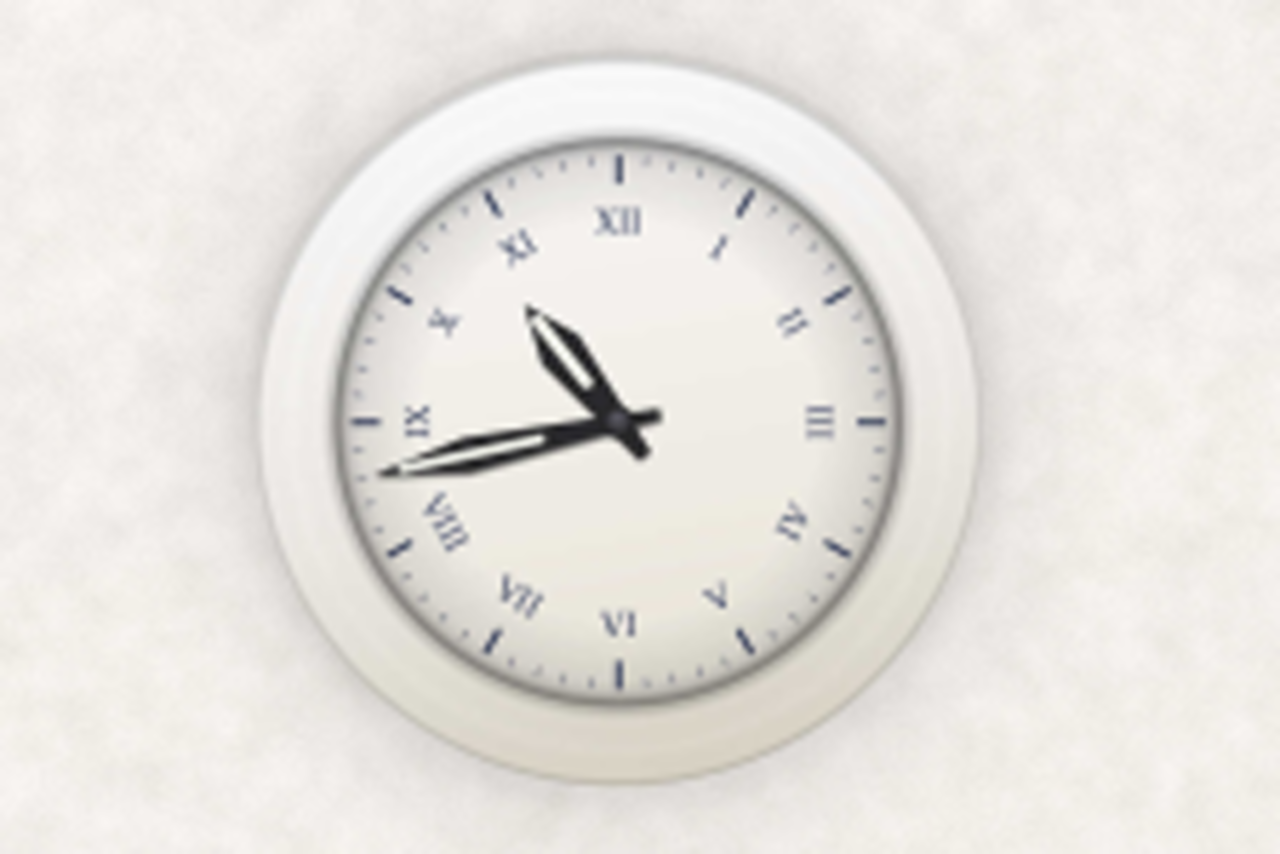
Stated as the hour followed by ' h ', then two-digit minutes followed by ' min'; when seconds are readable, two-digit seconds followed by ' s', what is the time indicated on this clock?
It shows 10 h 43 min
